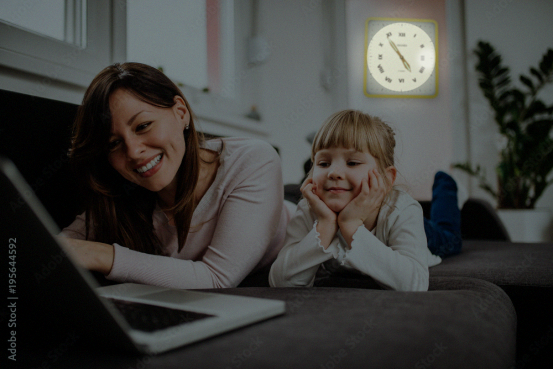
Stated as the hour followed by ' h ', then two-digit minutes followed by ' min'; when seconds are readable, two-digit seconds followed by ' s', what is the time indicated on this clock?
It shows 4 h 54 min
